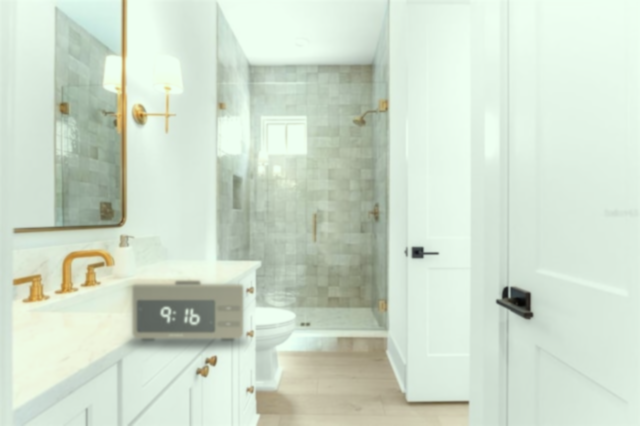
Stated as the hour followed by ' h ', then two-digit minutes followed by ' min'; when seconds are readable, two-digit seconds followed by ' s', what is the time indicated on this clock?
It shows 9 h 16 min
